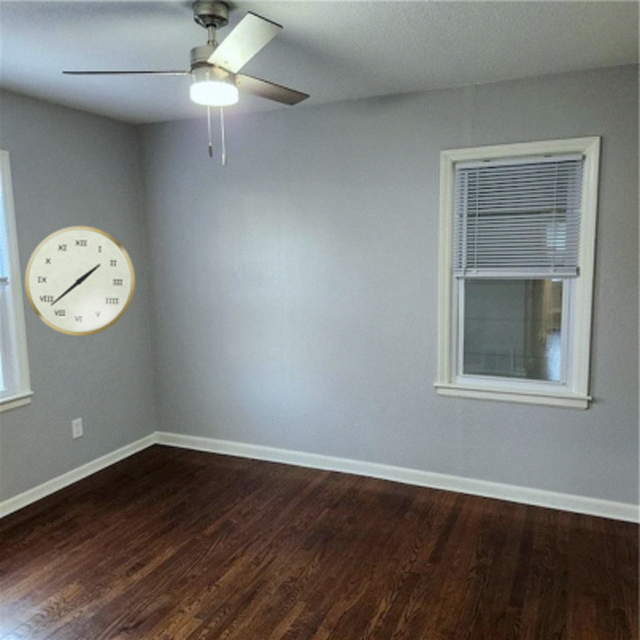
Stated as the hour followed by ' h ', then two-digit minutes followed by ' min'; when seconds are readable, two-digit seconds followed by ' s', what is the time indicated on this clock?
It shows 1 h 38 min
